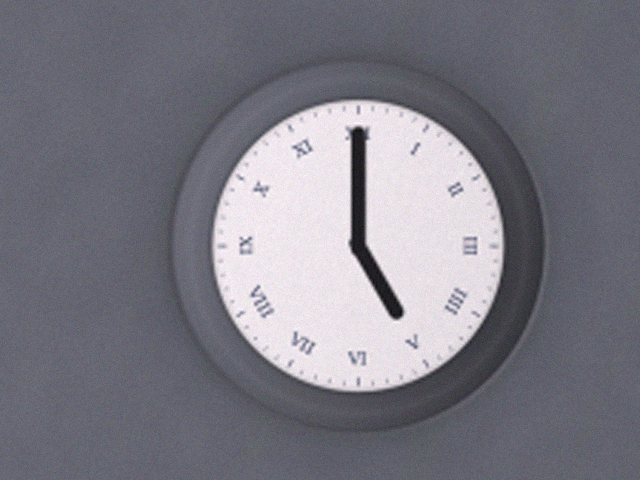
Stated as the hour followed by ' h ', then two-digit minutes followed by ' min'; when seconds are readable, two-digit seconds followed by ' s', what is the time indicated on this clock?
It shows 5 h 00 min
